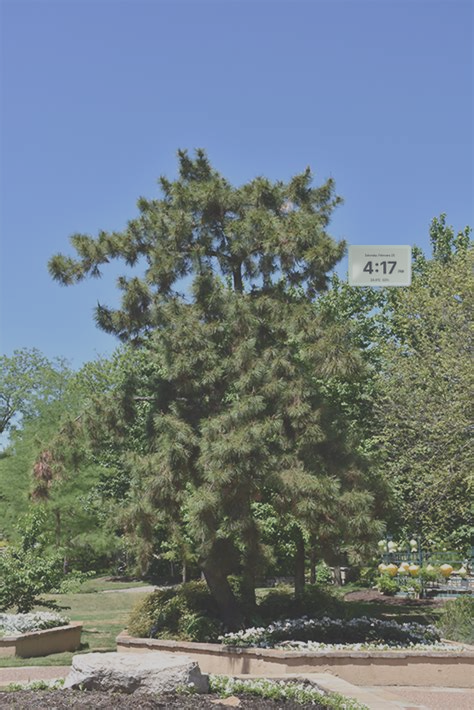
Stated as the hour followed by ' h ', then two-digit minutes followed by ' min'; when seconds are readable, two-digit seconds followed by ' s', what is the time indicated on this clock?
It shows 4 h 17 min
